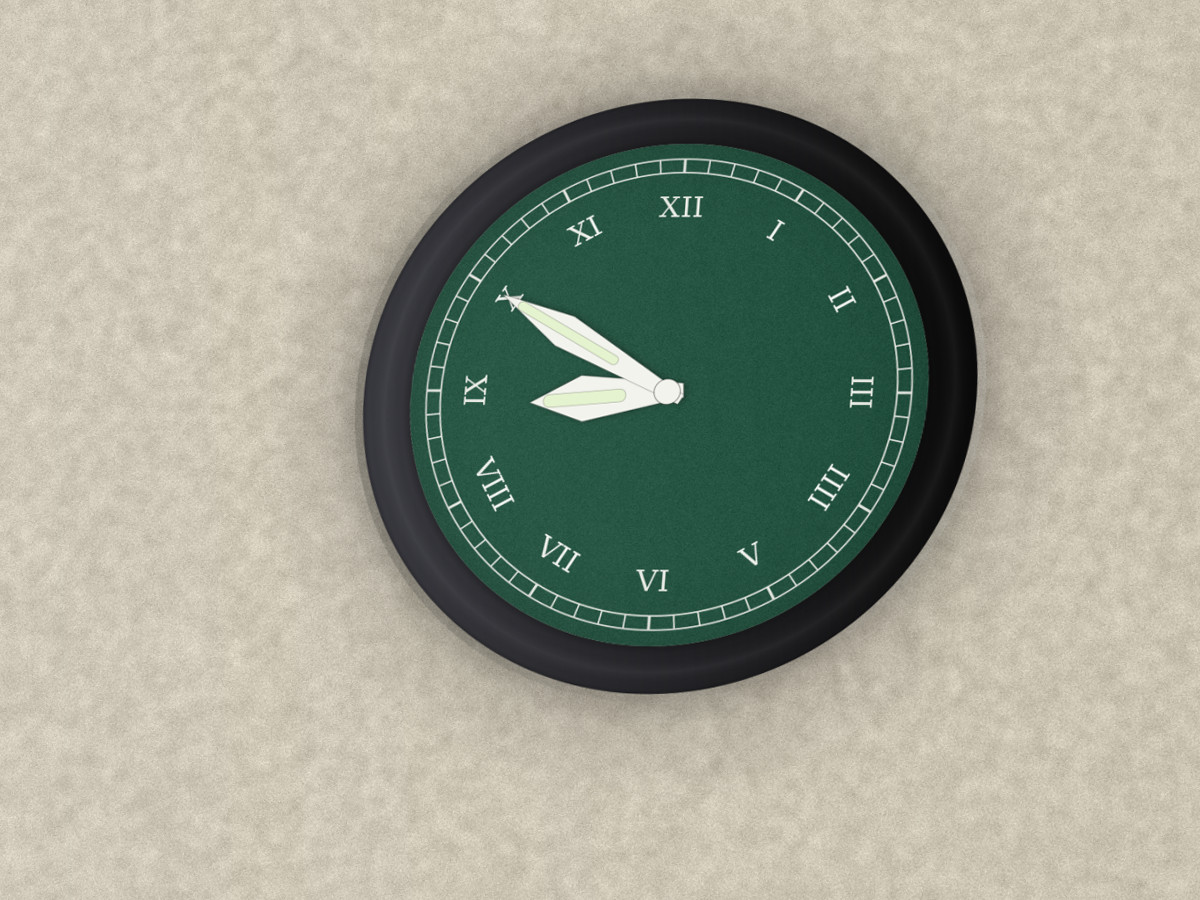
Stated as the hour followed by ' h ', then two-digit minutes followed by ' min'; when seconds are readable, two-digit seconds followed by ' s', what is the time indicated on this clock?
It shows 8 h 50 min
